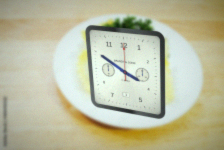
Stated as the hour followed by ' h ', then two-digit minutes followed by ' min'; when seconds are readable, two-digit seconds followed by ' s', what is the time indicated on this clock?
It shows 3 h 50 min
